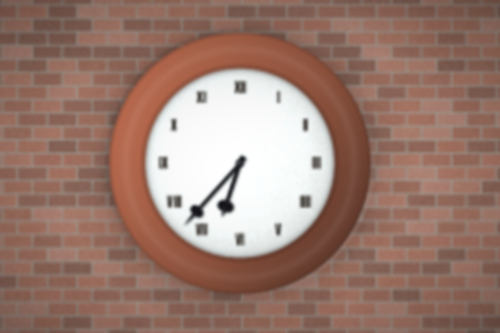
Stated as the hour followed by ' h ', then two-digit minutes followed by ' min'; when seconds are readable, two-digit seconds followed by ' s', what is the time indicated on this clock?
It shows 6 h 37 min
